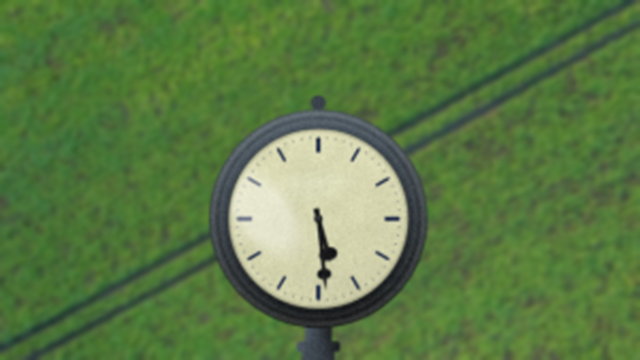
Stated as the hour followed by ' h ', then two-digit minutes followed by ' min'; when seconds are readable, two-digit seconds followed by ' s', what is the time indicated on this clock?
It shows 5 h 29 min
